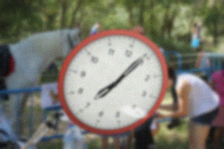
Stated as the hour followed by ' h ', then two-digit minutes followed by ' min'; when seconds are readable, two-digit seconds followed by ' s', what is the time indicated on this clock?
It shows 7 h 04 min
